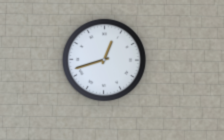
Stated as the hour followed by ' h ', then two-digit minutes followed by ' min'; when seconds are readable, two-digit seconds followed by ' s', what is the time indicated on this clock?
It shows 12 h 42 min
